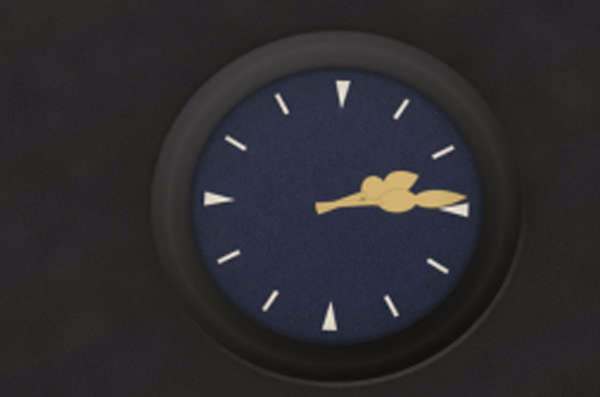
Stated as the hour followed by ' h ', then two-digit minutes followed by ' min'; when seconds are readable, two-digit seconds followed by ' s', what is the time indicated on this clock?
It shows 2 h 14 min
